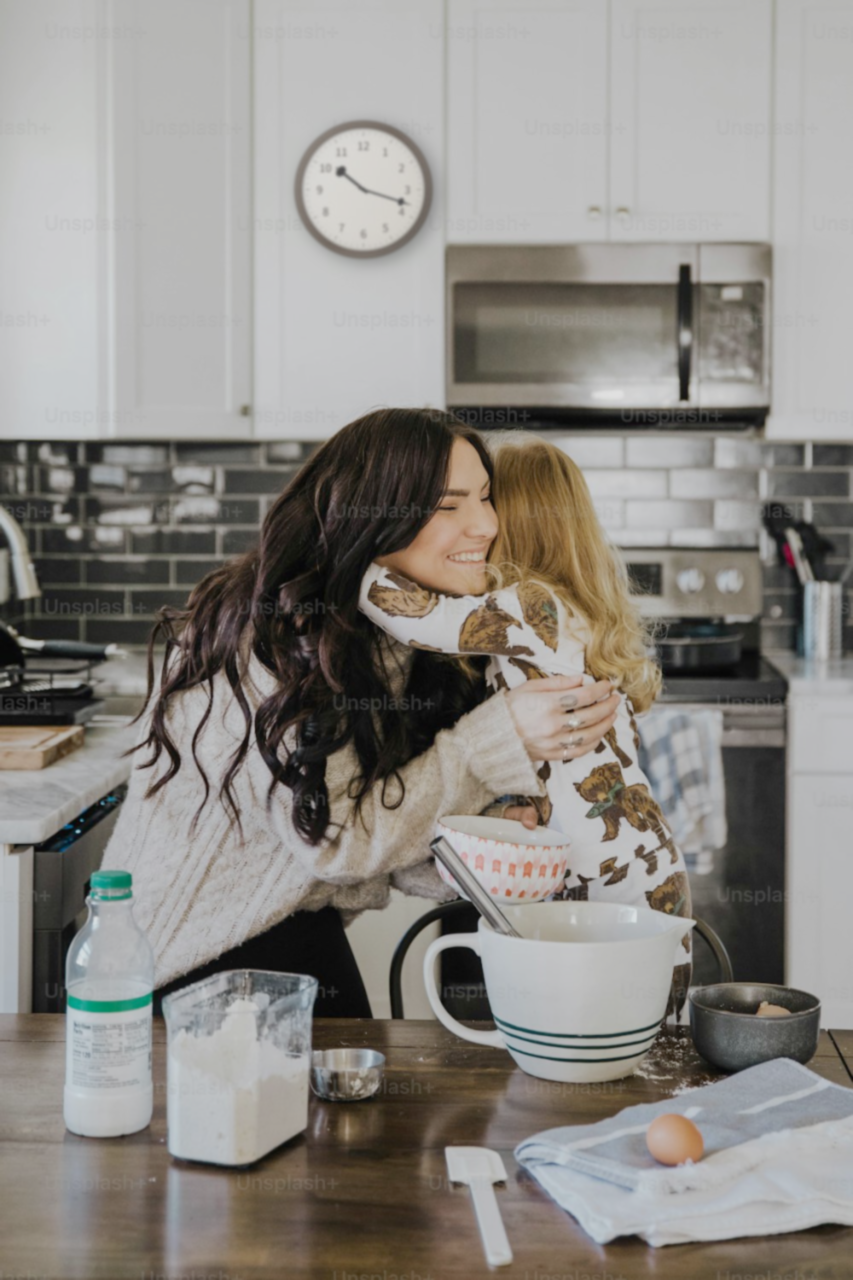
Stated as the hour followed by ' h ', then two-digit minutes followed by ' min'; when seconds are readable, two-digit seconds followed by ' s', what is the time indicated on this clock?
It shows 10 h 18 min
